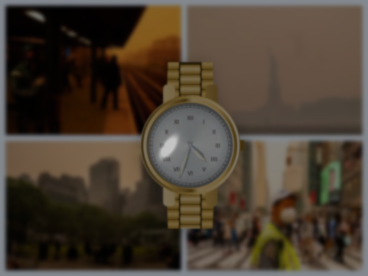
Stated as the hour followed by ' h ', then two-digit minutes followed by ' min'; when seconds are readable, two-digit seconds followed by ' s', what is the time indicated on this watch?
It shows 4 h 33 min
